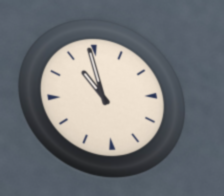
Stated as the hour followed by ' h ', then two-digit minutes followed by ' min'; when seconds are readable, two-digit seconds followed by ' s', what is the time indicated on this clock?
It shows 10 h 59 min
